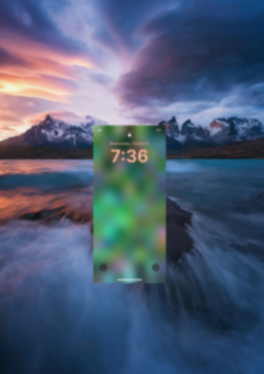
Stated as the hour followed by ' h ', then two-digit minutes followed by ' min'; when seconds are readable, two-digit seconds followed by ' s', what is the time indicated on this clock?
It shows 7 h 36 min
